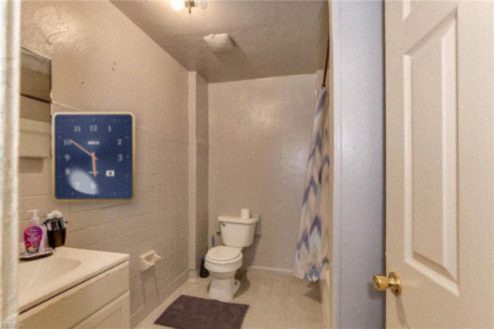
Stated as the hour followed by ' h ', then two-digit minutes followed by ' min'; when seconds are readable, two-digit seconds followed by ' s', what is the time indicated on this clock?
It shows 5 h 51 min
